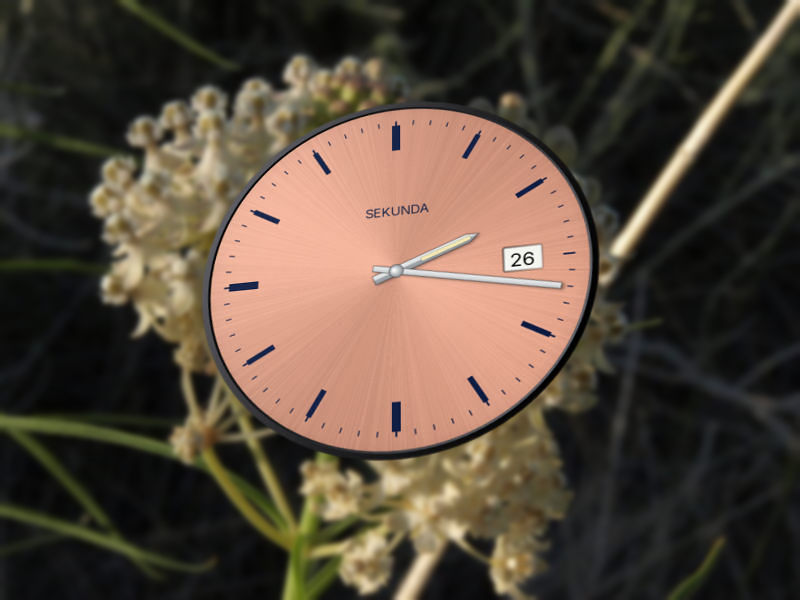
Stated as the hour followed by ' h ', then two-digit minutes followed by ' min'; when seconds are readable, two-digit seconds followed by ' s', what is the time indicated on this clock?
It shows 2 h 17 min
